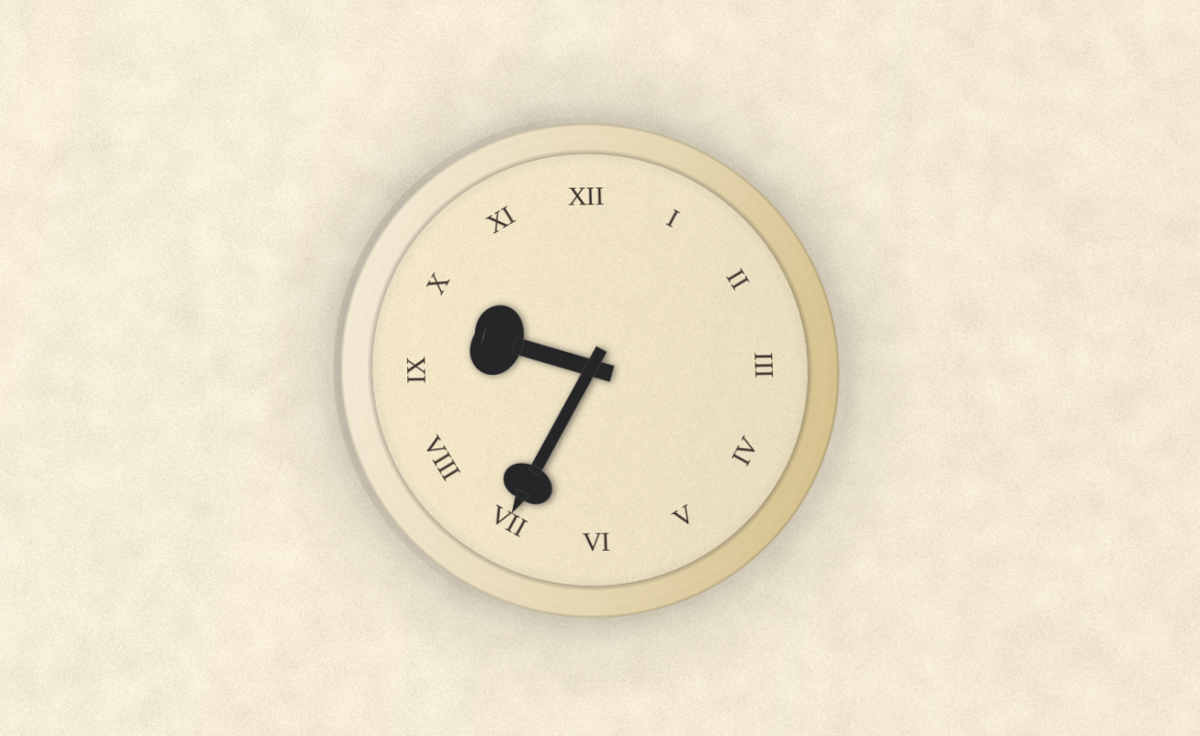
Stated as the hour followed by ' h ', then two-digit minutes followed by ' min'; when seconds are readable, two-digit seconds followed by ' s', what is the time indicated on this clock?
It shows 9 h 35 min
